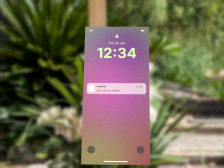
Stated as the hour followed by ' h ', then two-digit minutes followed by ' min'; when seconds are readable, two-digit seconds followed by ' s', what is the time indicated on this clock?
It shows 12 h 34 min
